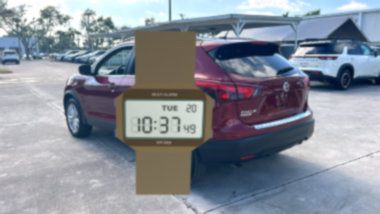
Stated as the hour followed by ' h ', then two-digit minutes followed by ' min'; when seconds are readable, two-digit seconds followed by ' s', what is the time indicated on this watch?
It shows 10 h 37 min
